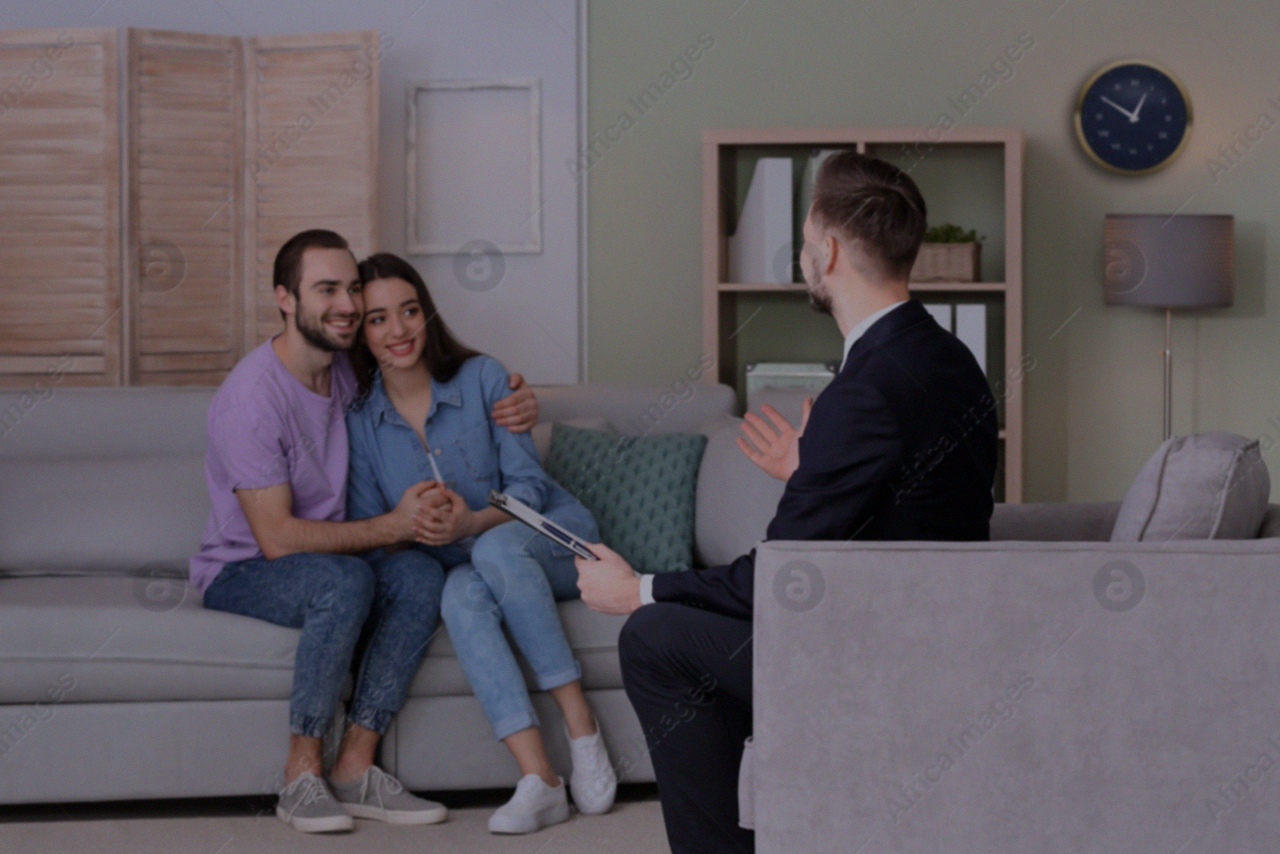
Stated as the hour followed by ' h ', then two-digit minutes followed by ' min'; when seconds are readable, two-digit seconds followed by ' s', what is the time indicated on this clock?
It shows 12 h 50 min
